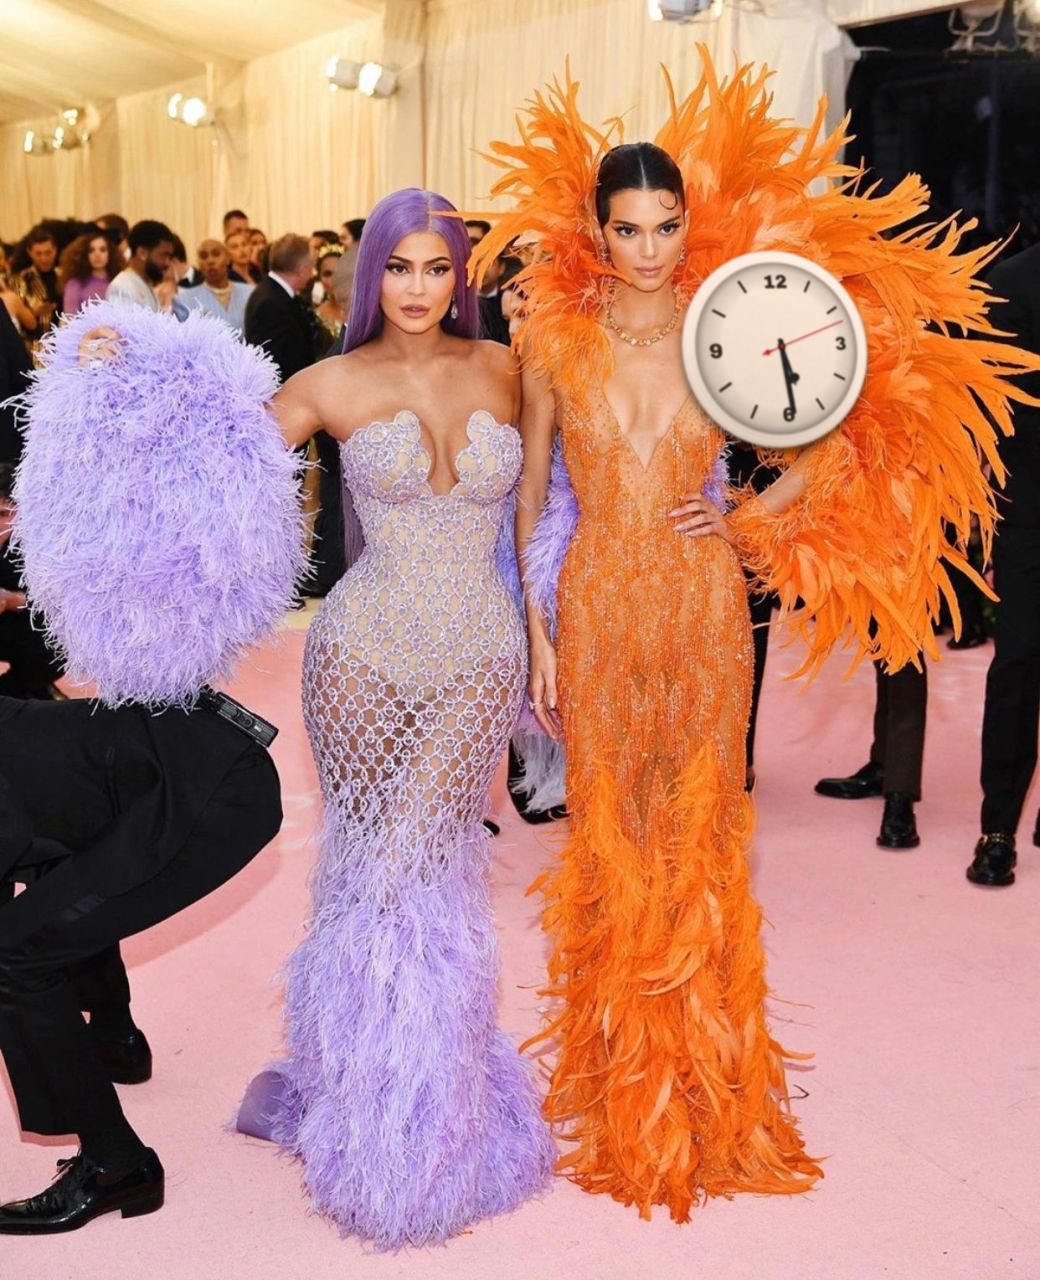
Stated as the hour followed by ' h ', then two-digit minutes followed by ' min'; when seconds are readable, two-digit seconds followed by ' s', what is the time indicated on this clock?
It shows 5 h 29 min 12 s
